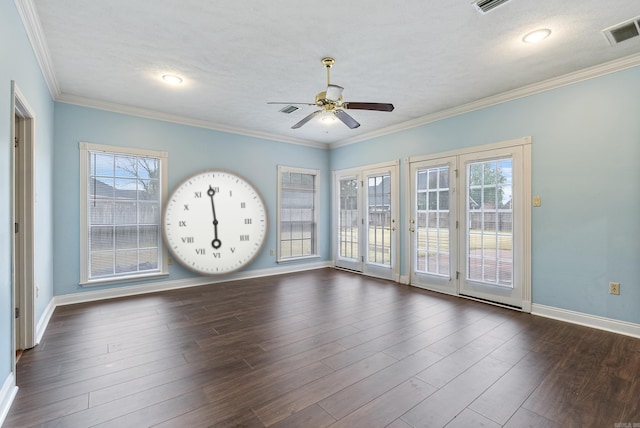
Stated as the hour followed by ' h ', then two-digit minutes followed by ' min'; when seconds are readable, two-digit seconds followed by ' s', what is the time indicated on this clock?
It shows 5 h 59 min
